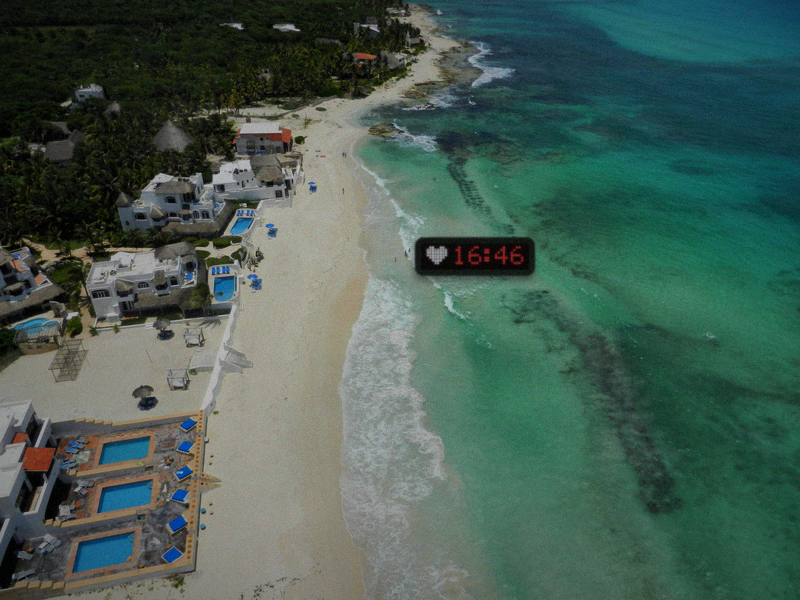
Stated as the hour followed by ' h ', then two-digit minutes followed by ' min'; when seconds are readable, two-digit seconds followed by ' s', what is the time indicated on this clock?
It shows 16 h 46 min
